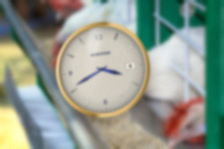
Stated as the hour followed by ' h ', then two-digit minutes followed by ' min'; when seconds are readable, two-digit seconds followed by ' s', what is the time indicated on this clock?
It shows 3 h 41 min
